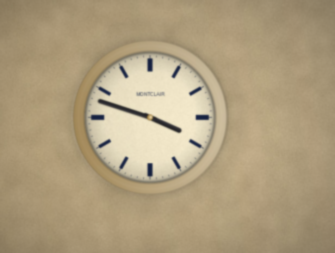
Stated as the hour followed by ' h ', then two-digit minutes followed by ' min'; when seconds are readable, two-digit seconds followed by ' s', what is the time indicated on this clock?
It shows 3 h 48 min
